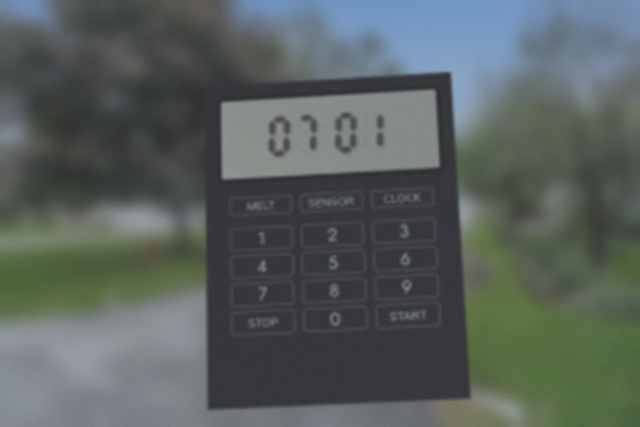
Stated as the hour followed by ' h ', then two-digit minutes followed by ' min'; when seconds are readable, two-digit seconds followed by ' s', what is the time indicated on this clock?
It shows 7 h 01 min
